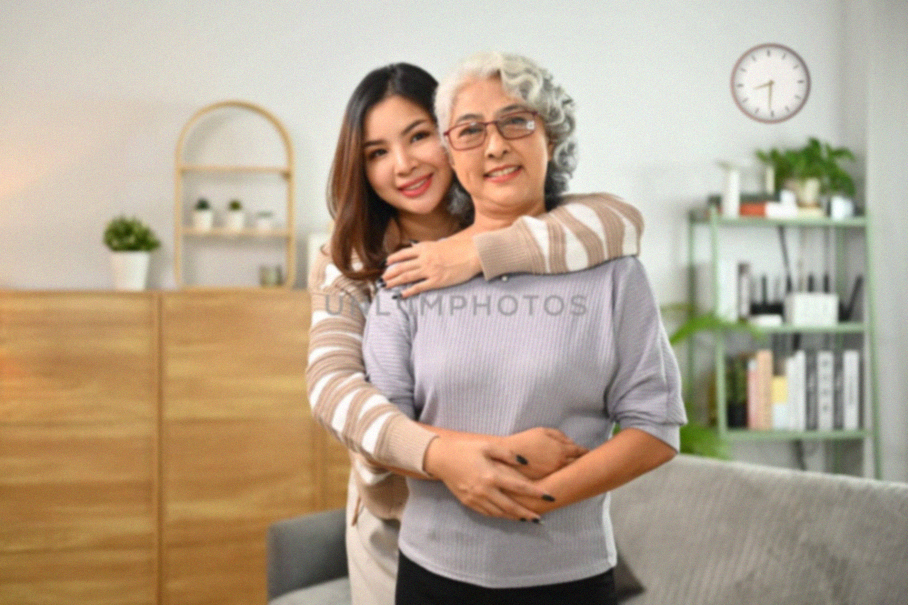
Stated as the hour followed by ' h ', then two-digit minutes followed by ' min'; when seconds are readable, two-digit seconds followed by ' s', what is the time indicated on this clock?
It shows 8 h 31 min
